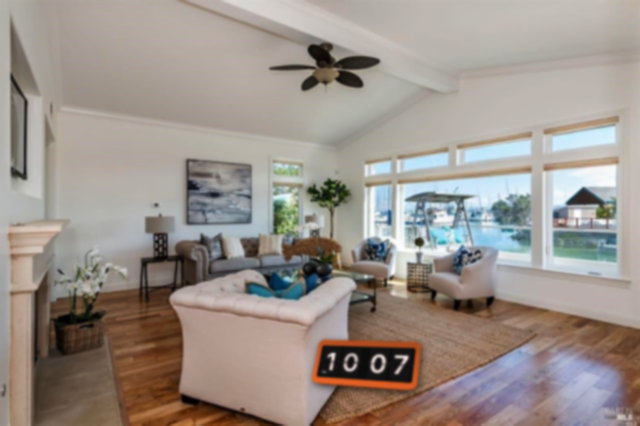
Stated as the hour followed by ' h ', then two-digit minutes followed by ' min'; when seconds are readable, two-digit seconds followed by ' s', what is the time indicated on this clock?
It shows 10 h 07 min
